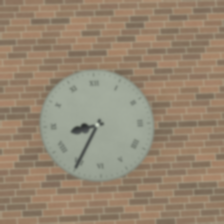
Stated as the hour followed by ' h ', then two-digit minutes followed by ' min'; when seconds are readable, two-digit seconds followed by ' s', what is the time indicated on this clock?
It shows 8 h 35 min
